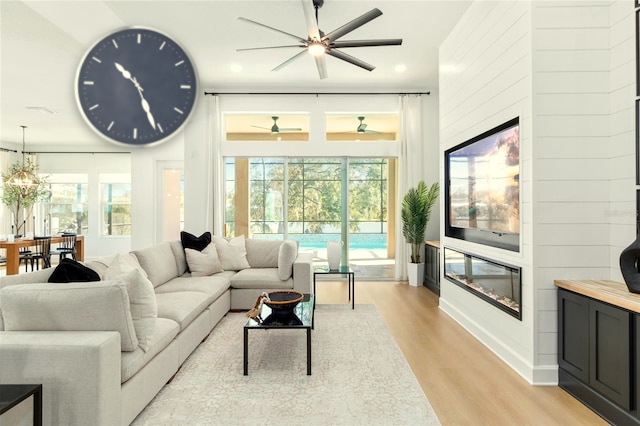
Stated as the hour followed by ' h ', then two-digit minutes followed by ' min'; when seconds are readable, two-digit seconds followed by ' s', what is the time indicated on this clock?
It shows 10 h 26 min
